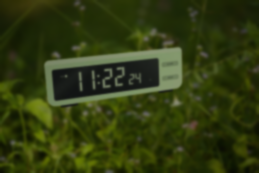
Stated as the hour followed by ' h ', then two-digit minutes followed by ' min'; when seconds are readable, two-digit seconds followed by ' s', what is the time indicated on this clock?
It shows 11 h 22 min
